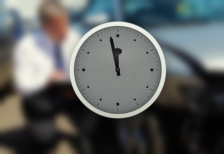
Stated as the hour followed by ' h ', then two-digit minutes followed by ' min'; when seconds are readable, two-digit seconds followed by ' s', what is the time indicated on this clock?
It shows 11 h 58 min
